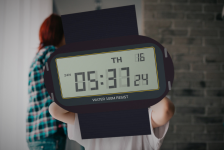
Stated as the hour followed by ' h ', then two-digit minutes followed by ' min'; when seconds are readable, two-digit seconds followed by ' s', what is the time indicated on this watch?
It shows 5 h 37 min 24 s
